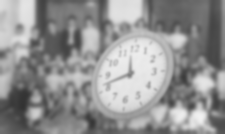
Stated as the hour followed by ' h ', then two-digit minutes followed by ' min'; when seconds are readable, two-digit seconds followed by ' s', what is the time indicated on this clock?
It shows 11 h 42 min
